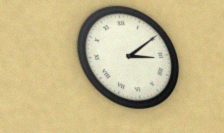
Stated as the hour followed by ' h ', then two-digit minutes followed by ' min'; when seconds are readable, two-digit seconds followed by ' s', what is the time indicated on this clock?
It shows 3 h 10 min
